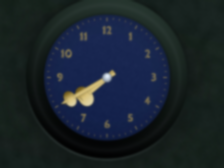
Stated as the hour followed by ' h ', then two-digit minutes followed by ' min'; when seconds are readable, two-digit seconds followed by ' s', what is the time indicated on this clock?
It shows 7 h 40 min
